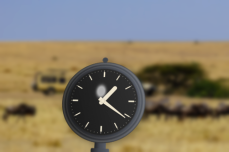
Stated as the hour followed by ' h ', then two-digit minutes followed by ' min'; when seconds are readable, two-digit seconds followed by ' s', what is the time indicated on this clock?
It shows 1 h 21 min
